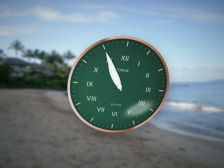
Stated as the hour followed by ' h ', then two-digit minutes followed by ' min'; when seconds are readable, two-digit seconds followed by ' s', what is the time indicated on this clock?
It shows 10 h 55 min
